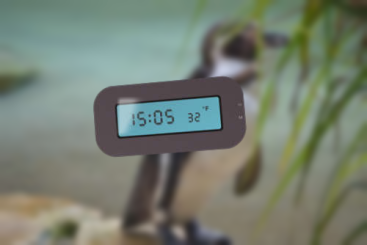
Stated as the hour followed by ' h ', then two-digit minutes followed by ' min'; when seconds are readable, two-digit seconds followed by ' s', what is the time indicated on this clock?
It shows 15 h 05 min
